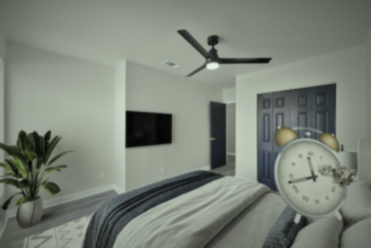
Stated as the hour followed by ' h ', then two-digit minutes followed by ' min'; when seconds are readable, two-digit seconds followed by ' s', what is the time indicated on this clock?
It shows 11 h 43 min
